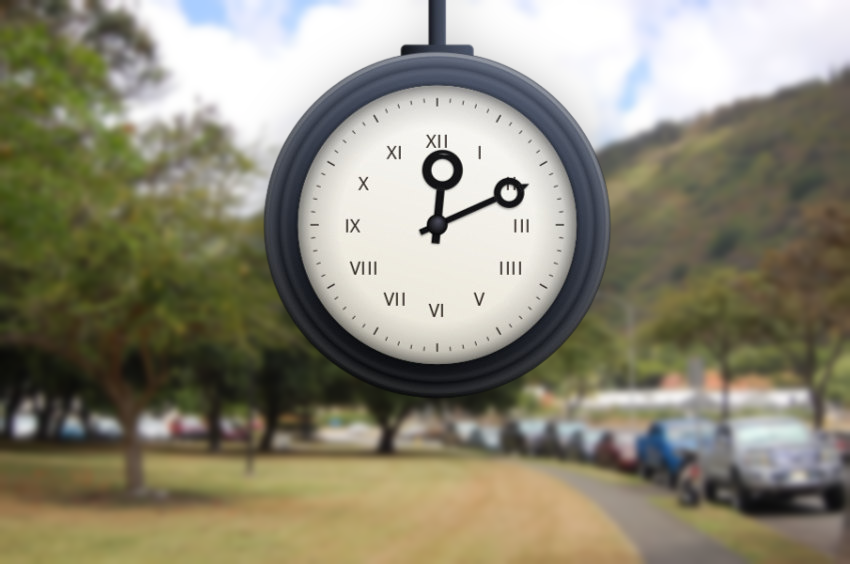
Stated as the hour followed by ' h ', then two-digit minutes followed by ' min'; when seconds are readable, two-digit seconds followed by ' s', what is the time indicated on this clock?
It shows 12 h 11 min
